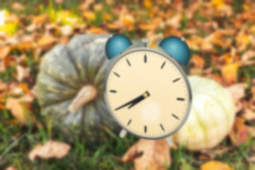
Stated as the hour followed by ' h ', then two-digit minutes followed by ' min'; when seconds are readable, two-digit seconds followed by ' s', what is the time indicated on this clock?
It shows 7 h 40 min
